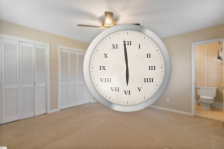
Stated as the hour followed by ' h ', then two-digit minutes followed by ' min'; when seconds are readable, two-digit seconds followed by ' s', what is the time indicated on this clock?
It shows 5 h 59 min
